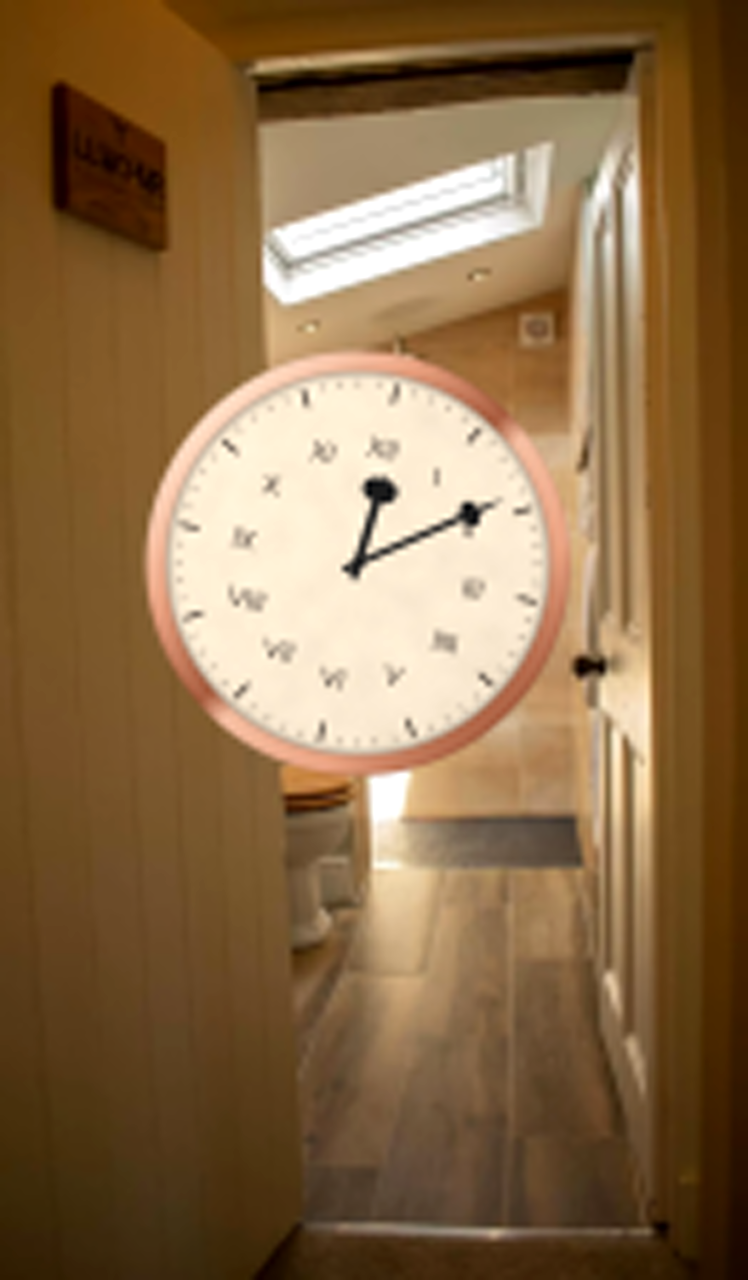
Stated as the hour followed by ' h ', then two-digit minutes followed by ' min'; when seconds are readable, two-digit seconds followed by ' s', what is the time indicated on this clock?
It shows 12 h 09 min
